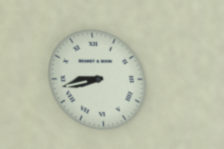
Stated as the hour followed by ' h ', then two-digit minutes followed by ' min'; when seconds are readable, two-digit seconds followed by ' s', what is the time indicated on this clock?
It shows 8 h 43 min
